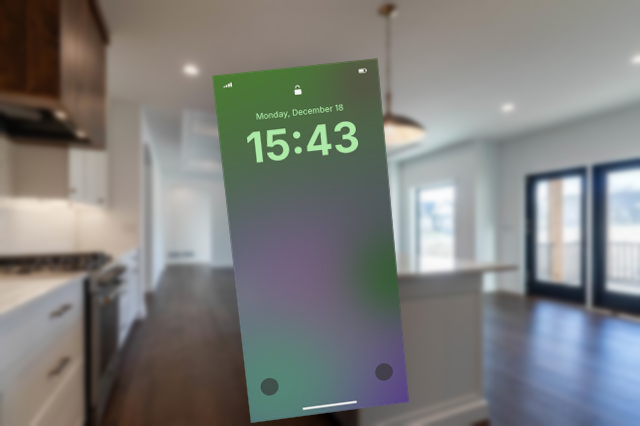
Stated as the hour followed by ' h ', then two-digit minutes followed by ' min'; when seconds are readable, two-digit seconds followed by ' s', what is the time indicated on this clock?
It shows 15 h 43 min
